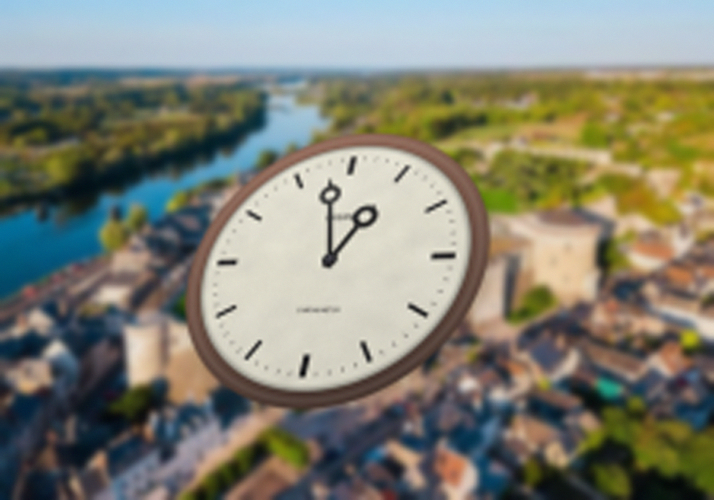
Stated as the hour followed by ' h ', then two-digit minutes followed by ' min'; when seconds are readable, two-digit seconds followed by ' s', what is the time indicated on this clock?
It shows 12 h 58 min
